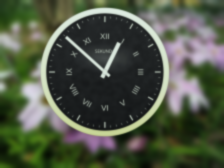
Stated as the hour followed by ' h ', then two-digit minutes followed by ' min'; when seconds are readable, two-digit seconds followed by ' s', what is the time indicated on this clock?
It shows 12 h 52 min
